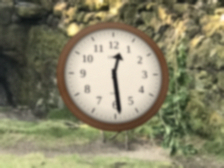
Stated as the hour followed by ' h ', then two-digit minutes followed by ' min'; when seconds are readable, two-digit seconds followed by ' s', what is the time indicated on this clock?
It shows 12 h 29 min
